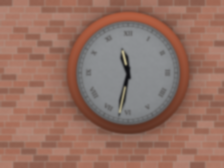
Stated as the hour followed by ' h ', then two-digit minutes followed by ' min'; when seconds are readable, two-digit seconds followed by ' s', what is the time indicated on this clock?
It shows 11 h 32 min
